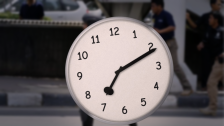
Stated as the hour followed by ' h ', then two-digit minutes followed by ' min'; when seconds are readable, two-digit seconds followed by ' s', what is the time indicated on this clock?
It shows 7 h 11 min
